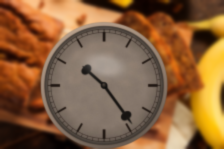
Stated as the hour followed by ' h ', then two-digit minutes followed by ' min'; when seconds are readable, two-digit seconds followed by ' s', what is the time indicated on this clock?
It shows 10 h 24 min
